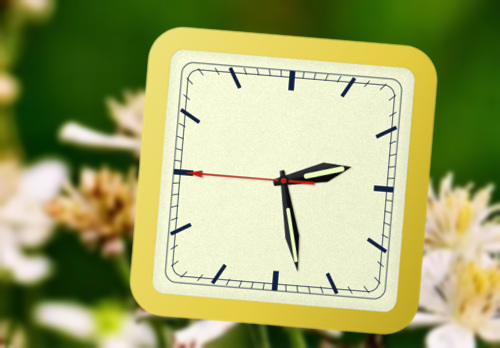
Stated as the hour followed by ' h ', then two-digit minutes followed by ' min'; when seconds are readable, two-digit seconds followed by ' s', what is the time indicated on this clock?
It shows 2 h 27 min 45 s
